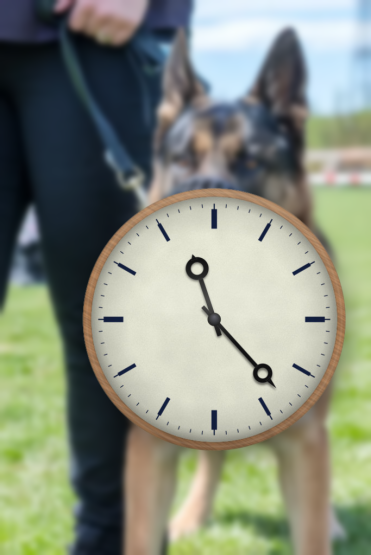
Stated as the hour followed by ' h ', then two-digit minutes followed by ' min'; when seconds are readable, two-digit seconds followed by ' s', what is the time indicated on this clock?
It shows 11 h 23 min
